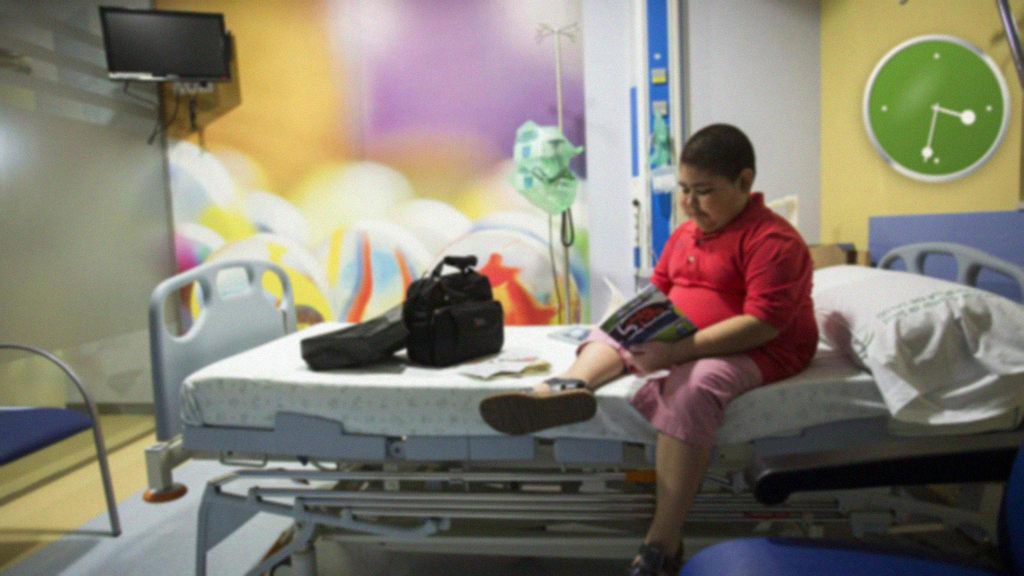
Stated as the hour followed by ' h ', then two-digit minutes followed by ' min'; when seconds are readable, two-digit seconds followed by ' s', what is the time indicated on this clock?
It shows 3 h 32 min
